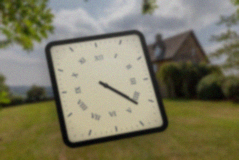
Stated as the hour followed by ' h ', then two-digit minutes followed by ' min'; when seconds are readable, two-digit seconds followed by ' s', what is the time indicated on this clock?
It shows 4 h 22 min
